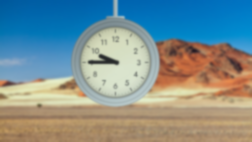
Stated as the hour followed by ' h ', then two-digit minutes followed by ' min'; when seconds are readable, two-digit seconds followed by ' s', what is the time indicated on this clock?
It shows 9 h 45 min
